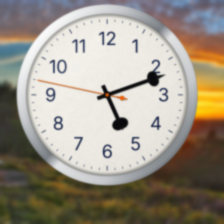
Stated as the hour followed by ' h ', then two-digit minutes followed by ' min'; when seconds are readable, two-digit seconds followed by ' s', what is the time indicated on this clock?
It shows 5 h 11 min 47 s
